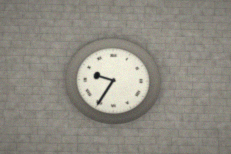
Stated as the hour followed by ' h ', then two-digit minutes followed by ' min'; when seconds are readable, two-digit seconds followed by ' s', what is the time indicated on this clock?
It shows 9 h 35 min
